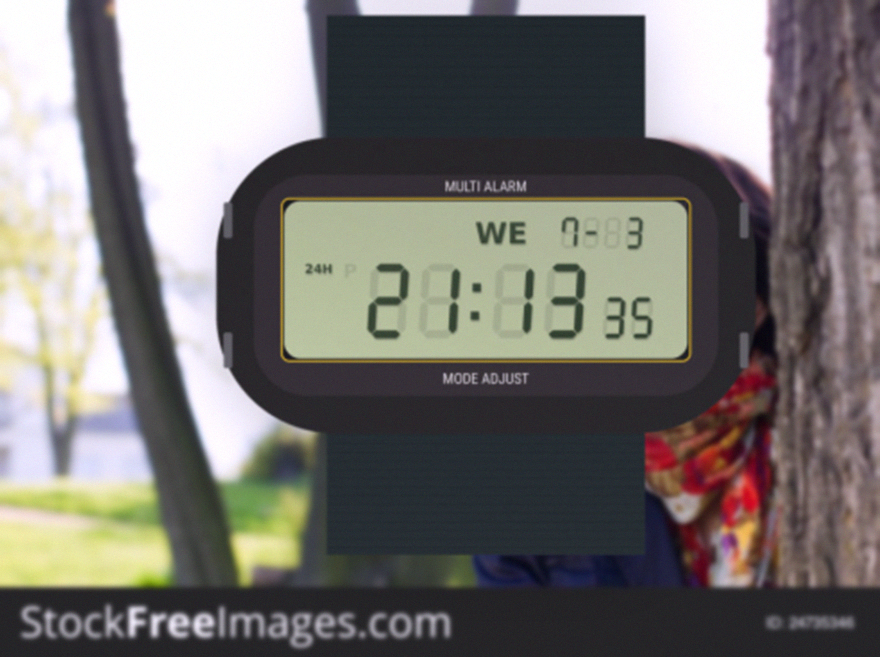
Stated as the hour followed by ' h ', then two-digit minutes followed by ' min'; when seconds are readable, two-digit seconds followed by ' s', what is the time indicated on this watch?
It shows 21 h 13 min 35 s
